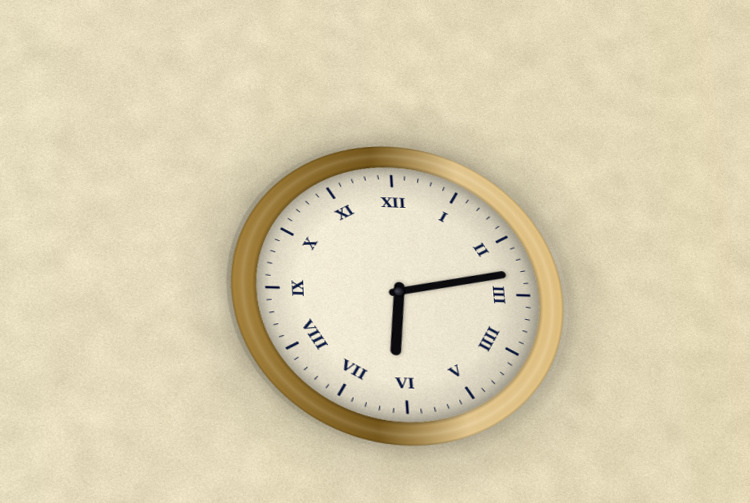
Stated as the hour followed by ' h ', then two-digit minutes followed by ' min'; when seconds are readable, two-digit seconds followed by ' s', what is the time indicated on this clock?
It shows 6 h 13 min
